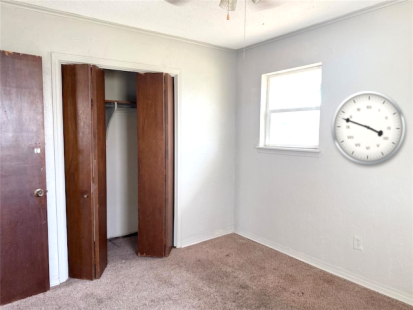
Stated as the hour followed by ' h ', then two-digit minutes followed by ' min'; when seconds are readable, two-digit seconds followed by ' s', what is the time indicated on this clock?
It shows 3 h 48 min
